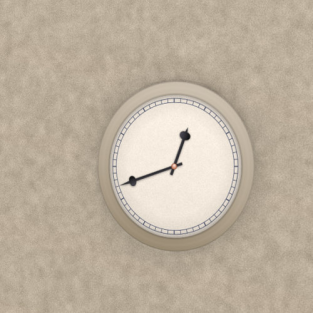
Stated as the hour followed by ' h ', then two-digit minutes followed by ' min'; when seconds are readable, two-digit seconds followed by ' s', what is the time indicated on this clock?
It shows 12 h 42 min
